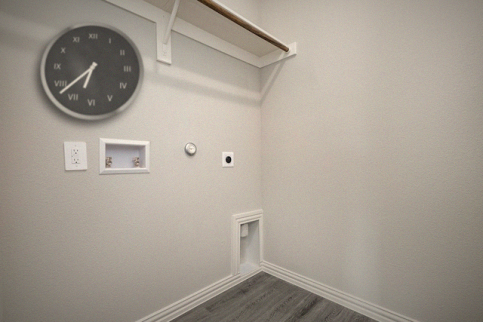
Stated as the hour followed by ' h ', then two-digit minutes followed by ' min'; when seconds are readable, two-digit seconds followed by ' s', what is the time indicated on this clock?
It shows 6 h 38 min
